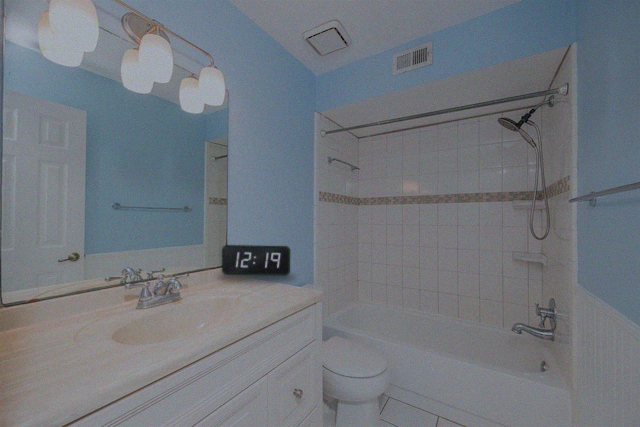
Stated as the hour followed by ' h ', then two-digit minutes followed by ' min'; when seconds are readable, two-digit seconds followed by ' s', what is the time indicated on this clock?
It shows 12 h 19 min
